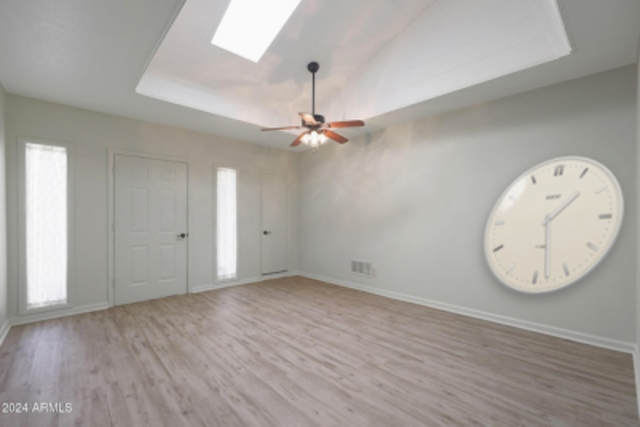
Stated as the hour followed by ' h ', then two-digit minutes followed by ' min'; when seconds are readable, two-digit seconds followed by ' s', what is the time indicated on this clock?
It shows 1 h 28 min
